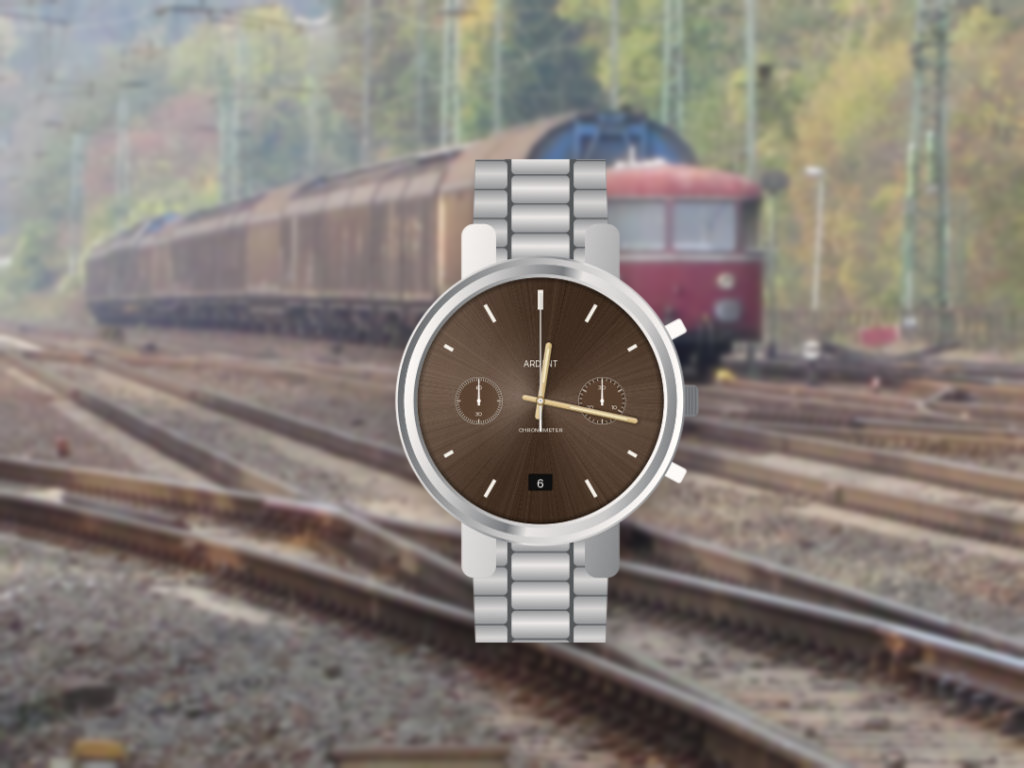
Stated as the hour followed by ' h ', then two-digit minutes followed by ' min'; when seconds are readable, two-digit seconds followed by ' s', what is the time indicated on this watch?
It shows 12 h 17 min
